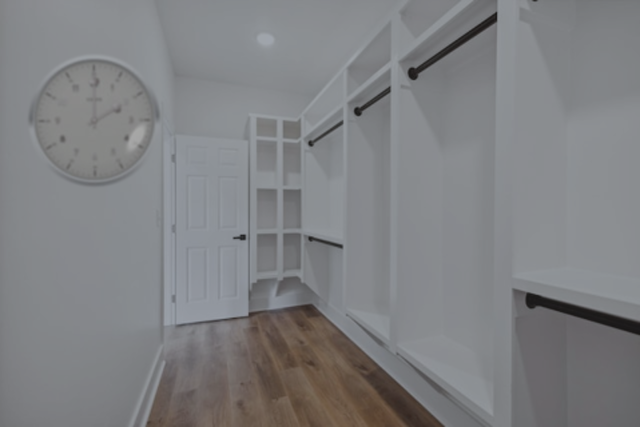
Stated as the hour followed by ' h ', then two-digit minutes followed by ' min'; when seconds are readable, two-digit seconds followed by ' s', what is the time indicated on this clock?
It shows 2 h 00 min
